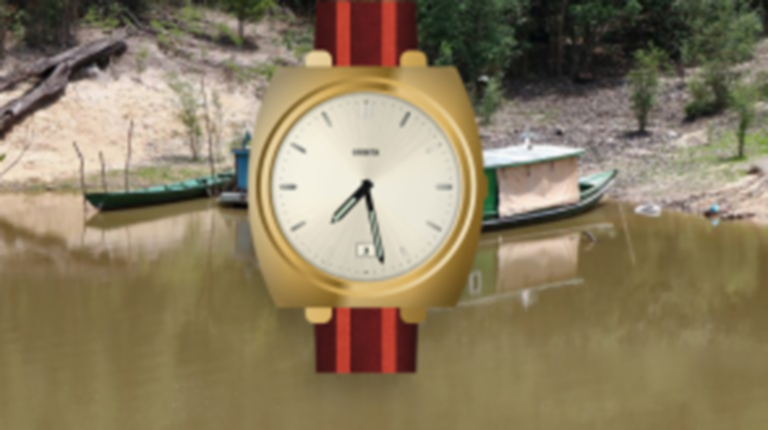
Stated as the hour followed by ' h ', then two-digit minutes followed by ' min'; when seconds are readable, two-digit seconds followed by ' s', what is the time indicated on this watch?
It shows 7 h 28 min
